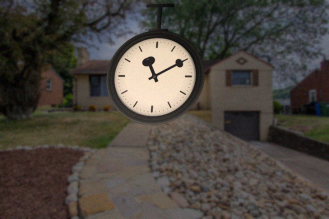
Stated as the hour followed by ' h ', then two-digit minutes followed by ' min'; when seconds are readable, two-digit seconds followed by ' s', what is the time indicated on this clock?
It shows 11 h 10 min
